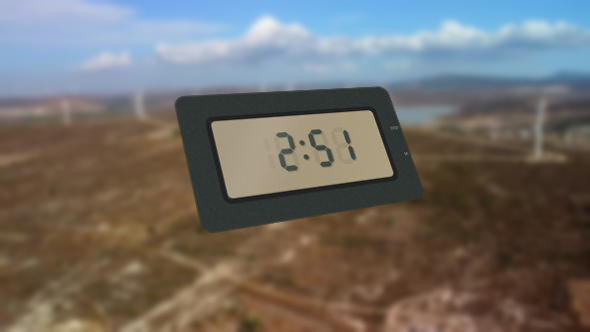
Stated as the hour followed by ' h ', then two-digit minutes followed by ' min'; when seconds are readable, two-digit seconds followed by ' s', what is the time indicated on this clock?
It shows 2 h 51 min
